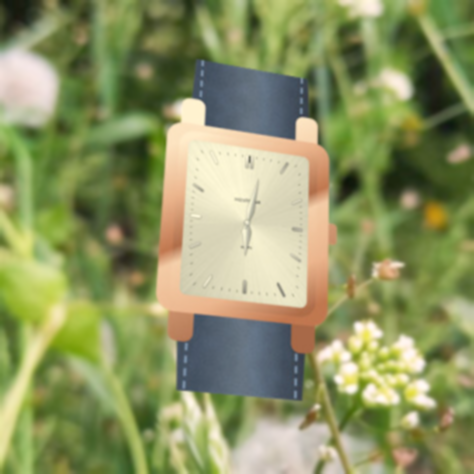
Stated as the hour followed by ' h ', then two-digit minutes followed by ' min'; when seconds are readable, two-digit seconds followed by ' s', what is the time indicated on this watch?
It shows 6 h 02 min
